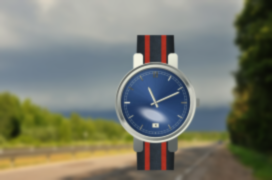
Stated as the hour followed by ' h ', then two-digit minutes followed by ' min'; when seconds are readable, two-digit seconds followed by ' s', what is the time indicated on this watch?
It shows 11 h 11 min
